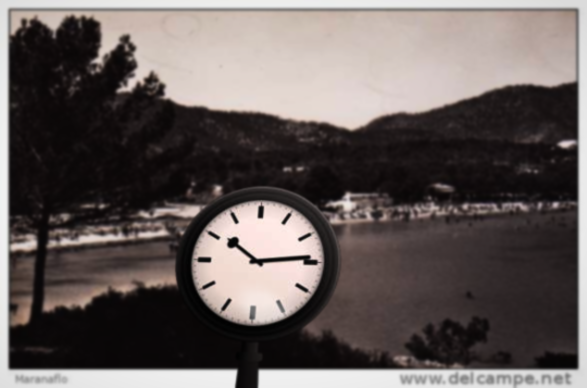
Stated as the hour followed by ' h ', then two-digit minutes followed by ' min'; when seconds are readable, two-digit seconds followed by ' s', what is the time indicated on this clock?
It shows 10 h 14 min
